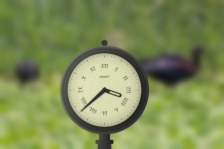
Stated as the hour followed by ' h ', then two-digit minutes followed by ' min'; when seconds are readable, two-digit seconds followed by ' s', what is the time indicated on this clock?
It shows 3 h 38 min
